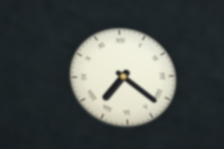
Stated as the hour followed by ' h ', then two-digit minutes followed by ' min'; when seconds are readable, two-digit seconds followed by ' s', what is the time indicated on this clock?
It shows 7 h 22 min
